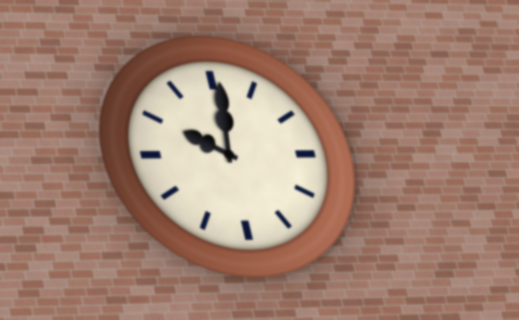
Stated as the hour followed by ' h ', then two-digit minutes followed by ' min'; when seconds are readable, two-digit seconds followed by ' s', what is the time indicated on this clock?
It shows 10 h 01 min
